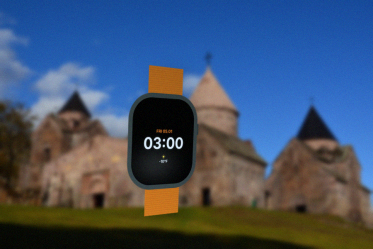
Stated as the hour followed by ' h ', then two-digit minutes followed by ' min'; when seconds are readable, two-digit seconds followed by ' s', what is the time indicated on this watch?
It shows 3 h 00 min
